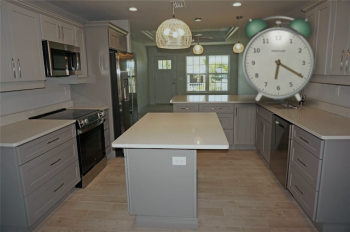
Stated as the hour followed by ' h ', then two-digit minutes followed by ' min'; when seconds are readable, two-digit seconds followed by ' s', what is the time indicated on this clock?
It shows 6 h 20 min
